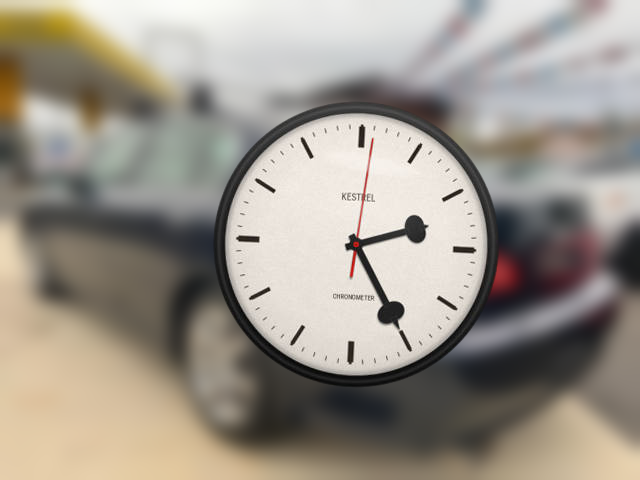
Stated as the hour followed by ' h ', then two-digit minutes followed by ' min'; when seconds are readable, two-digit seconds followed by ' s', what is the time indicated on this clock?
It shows 2 h 25 min 01 s
